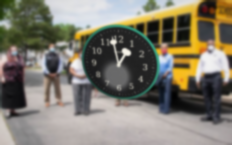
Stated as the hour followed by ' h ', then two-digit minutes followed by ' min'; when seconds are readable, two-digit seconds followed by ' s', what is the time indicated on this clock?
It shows 12 h 58 min
